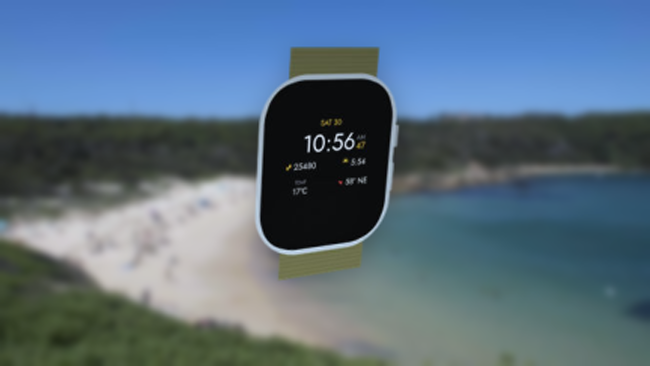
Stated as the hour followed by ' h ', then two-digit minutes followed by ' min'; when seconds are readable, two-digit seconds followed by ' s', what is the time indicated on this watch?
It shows 10 h 56 min
